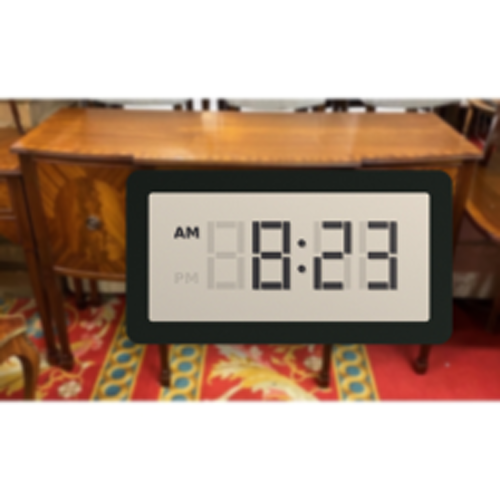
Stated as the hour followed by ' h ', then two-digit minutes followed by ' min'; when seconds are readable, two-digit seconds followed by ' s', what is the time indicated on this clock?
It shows 8 h 23 min
